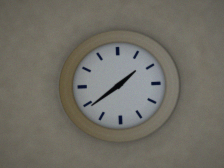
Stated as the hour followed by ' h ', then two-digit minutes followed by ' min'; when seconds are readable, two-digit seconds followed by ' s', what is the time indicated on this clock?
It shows 1 h 39 min
